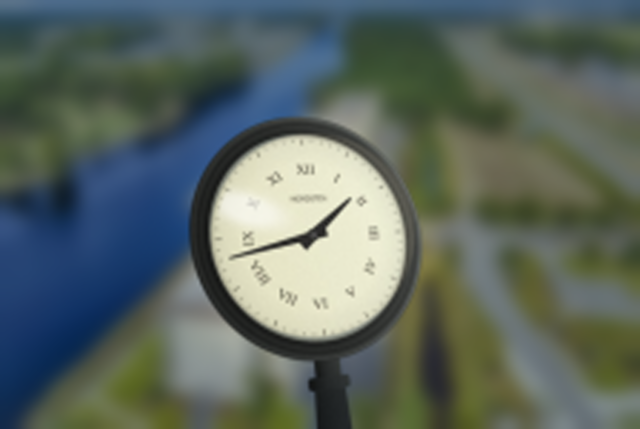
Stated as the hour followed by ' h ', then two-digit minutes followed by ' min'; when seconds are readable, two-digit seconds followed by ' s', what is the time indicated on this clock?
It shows 1 h 43 min
